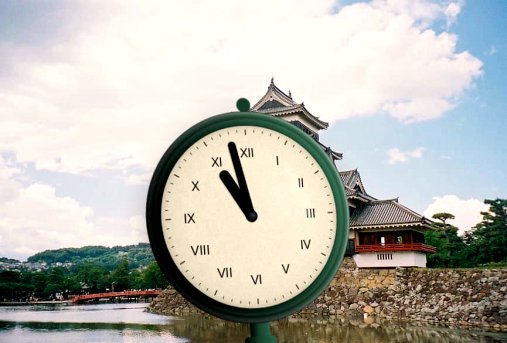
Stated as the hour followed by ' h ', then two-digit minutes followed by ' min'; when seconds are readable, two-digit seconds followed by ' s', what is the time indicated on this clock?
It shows 10 h 58 min
